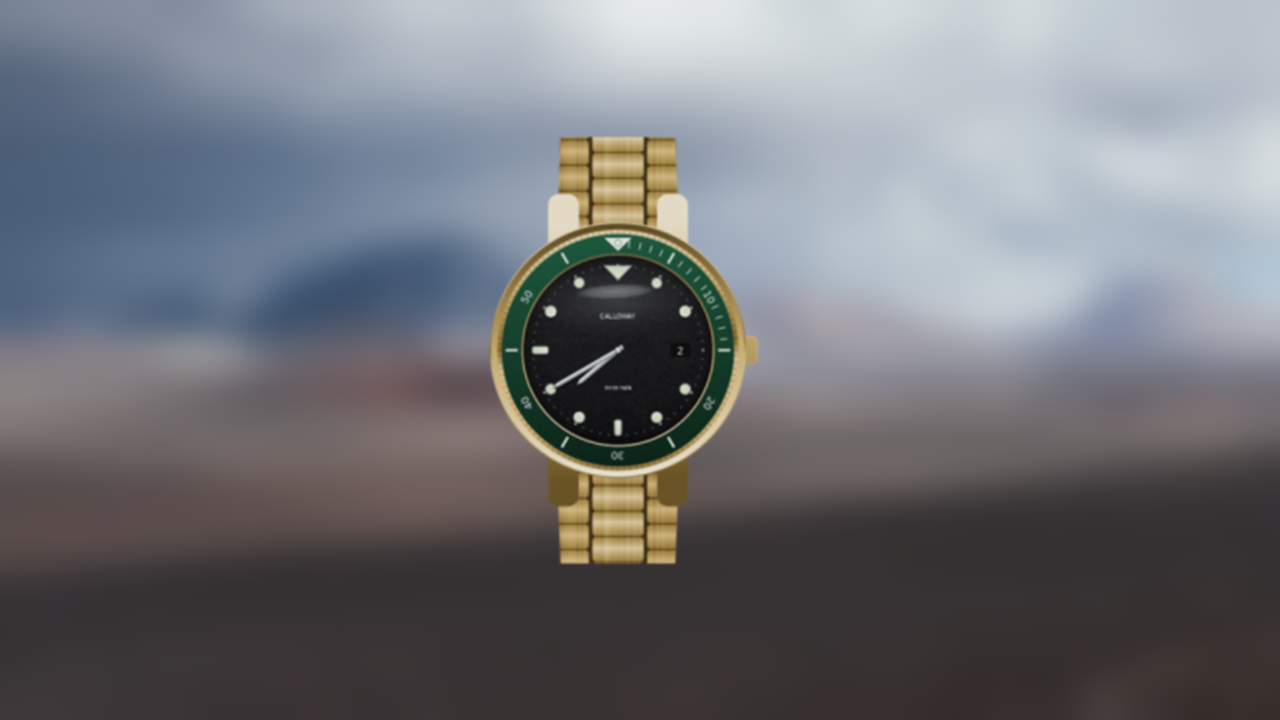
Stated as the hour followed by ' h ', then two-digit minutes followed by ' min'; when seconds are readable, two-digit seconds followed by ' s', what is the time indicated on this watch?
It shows 7 h 40 min
